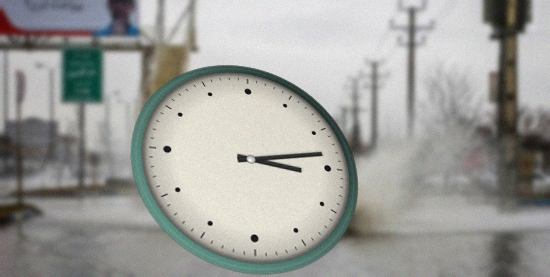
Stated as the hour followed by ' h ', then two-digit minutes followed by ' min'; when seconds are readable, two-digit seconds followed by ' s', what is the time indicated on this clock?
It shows 3 h 13 min
